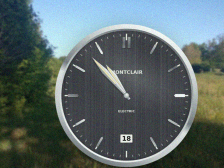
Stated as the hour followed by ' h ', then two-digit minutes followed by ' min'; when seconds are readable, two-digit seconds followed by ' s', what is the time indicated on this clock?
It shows 10 h 53 min
